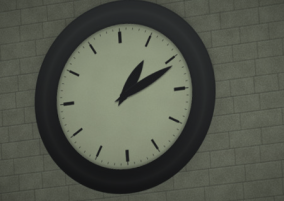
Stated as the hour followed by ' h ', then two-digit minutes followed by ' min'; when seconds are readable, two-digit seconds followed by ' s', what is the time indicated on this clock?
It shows 1 h 11 min
